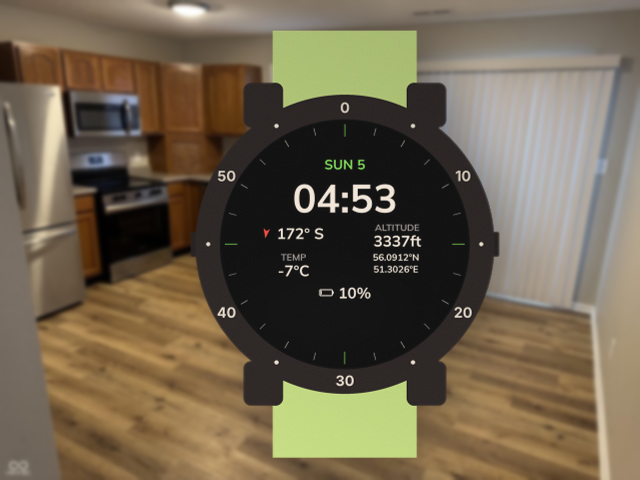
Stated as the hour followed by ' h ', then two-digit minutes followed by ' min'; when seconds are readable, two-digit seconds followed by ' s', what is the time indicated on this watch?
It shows 4 h 53 min
